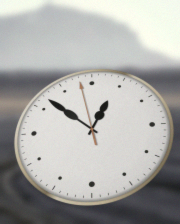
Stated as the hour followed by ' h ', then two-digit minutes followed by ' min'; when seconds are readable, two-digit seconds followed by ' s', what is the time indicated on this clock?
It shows 12 h 51 min 58 s
